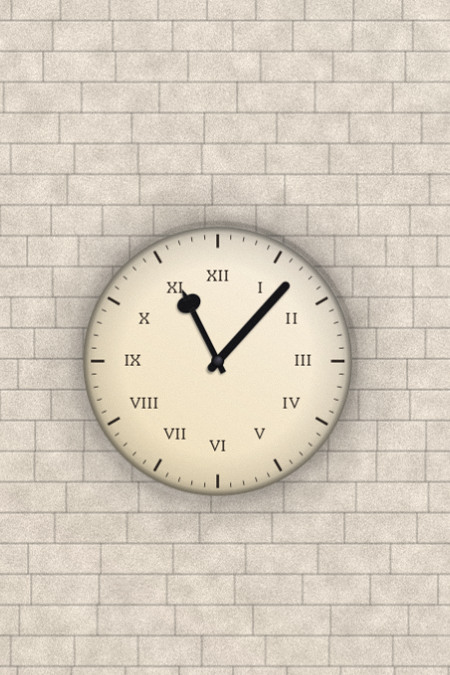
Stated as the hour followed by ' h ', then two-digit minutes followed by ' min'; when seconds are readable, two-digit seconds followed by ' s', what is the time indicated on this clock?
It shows 11 h 07 min
